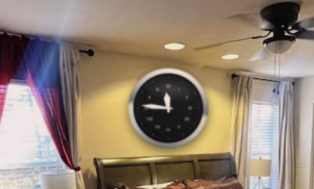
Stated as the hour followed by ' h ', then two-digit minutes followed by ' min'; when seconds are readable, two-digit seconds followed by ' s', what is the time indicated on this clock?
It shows 11 h 46 min
